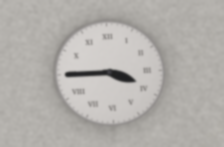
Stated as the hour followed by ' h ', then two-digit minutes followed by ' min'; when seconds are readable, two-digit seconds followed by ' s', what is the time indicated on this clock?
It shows 3 h 45 min
